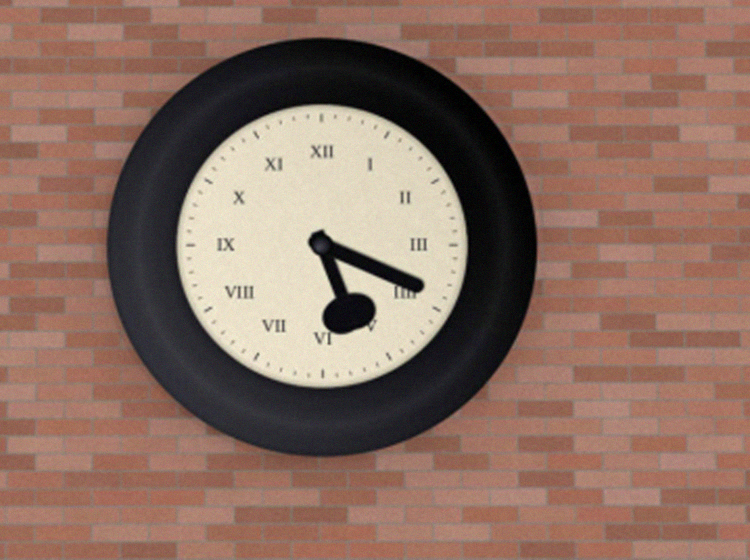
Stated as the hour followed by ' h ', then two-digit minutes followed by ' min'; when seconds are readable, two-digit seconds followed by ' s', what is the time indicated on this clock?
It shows 5 h 19 min
